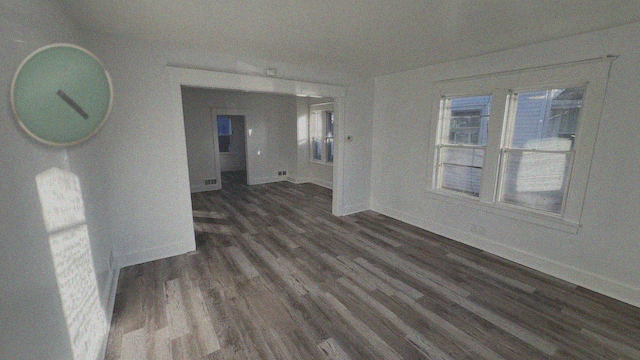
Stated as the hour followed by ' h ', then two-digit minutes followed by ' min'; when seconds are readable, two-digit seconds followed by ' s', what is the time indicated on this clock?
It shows 4 h 22 min
